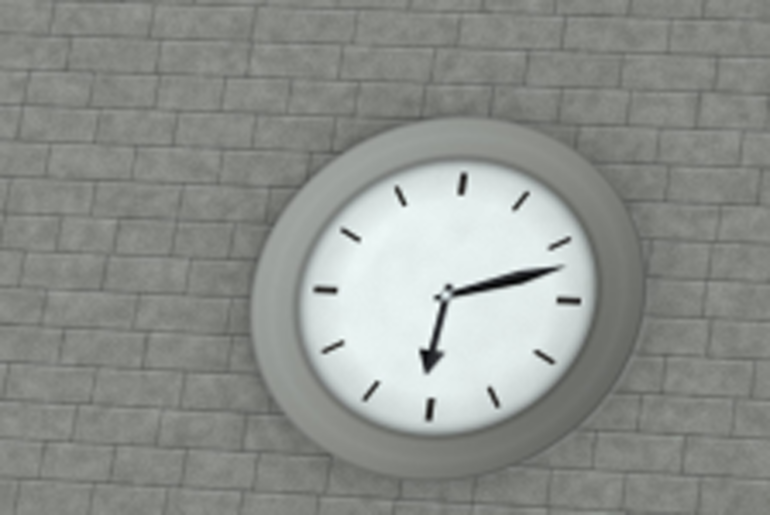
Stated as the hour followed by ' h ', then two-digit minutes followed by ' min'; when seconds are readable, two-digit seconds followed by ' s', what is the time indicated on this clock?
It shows 6 h 12 min
